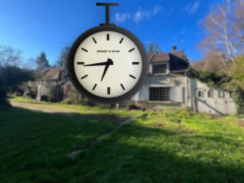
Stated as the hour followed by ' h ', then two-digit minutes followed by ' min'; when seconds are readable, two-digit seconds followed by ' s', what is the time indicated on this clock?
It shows 6 h 44 min
